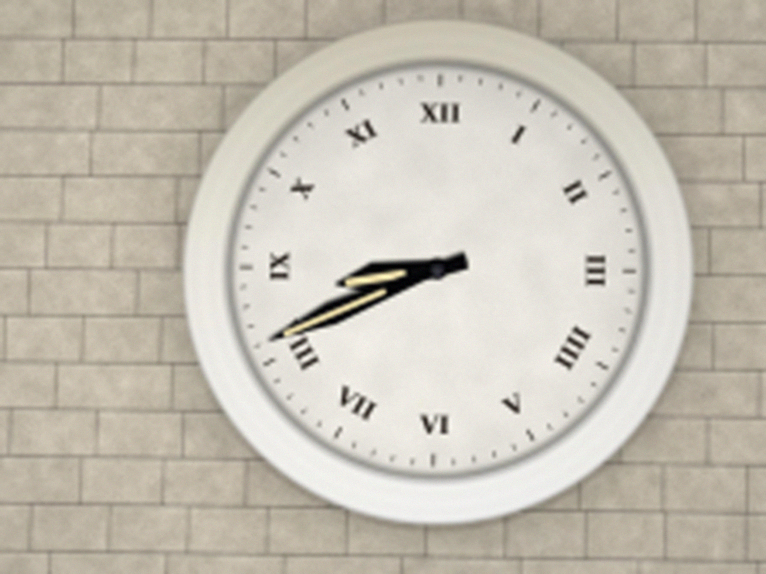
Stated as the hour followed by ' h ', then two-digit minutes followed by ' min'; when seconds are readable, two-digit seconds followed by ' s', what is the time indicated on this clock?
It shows 8 h 41 min
